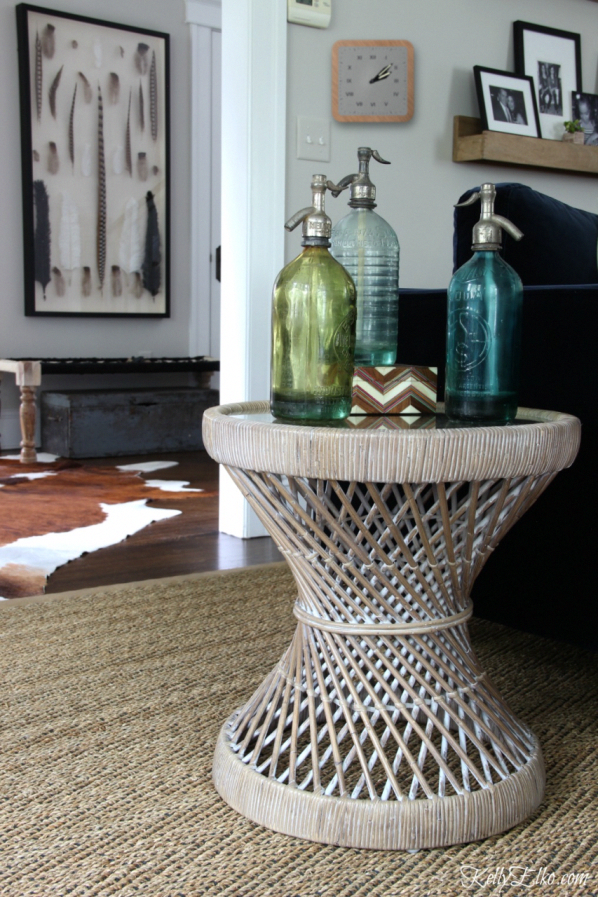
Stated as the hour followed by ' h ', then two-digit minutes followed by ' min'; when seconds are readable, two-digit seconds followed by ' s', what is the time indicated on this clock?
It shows 2 h 08 min
